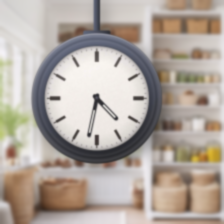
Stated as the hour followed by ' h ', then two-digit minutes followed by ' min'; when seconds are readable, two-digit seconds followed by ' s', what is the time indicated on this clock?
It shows 4 h 32 min
